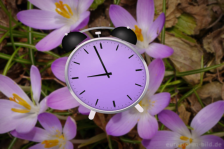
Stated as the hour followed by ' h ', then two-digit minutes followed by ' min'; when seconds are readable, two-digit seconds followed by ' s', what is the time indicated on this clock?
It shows 8 h 58 min
